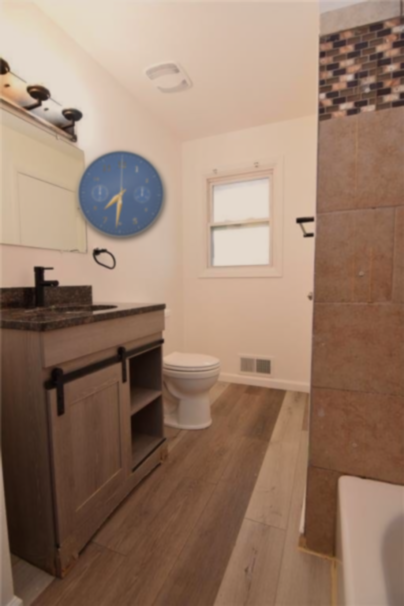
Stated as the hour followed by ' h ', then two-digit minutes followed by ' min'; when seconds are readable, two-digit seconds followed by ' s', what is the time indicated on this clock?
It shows 7 h 31 min
